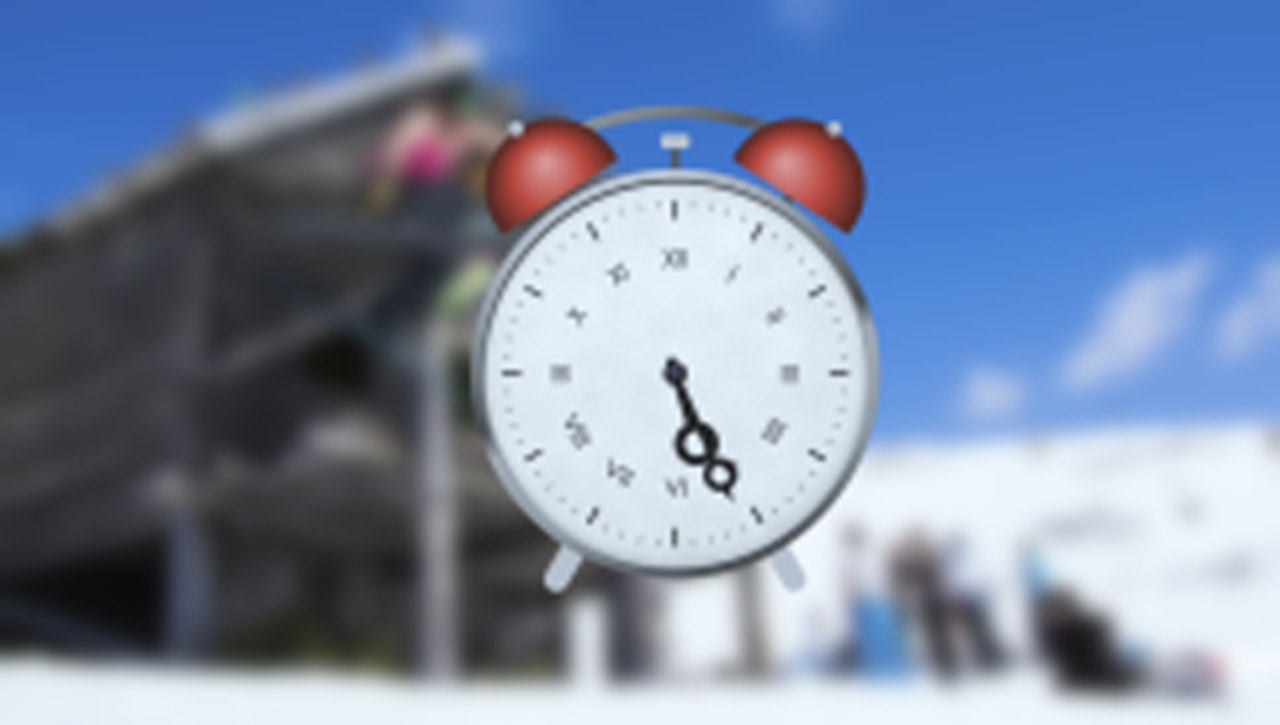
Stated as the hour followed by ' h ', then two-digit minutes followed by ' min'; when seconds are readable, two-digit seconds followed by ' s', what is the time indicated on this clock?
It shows 5 h 26 min
